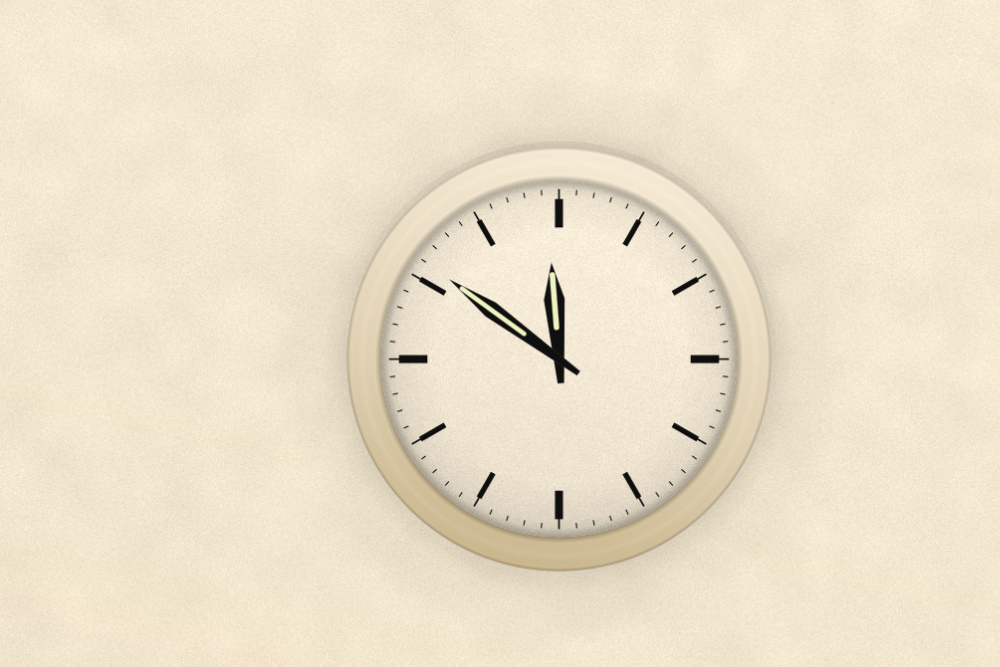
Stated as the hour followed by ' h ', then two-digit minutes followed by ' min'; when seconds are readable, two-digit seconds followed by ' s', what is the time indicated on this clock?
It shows 11 h 51 min
